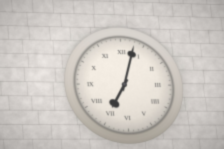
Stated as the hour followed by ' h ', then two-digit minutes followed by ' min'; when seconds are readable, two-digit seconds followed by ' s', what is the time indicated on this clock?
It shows 7 h 03 min
